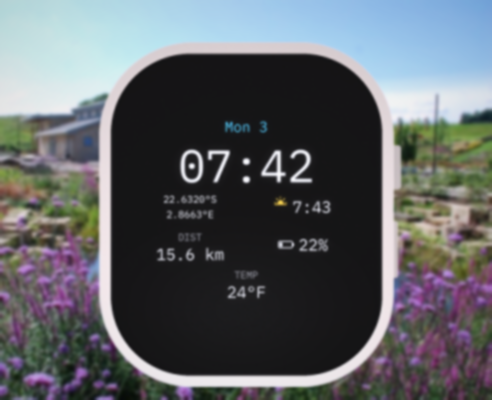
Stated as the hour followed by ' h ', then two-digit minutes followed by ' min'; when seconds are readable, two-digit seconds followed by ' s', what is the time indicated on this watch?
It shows 7 h 42 min
